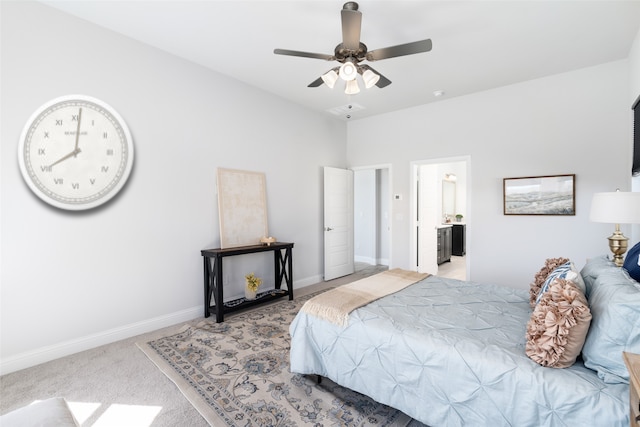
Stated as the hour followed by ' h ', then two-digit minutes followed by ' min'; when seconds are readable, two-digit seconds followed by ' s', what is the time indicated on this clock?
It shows 8 h 01 min
